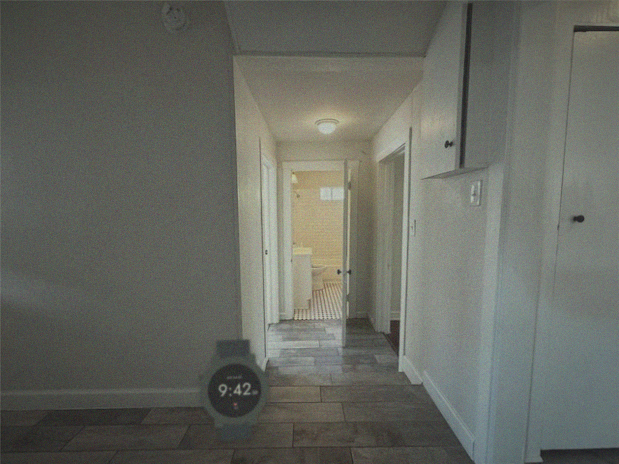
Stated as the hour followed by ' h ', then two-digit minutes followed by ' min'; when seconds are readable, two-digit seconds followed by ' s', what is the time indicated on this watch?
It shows 9 h 42 min
